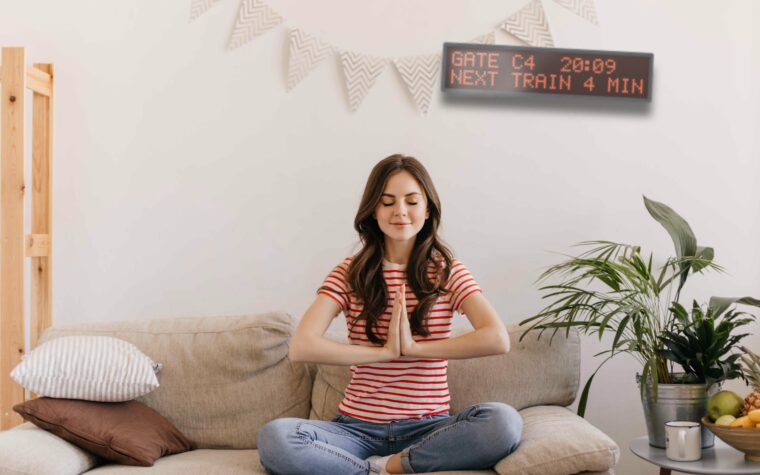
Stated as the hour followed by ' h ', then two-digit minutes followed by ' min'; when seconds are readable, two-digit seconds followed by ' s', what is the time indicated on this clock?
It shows 20 h 09 min
